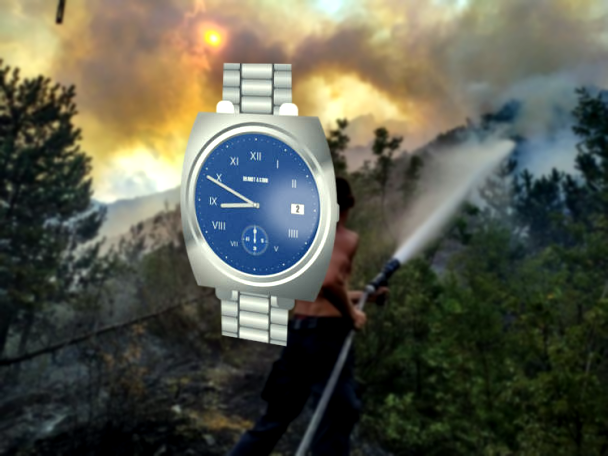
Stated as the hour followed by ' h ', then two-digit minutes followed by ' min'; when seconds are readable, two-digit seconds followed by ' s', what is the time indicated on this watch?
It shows 8 h 49 min
